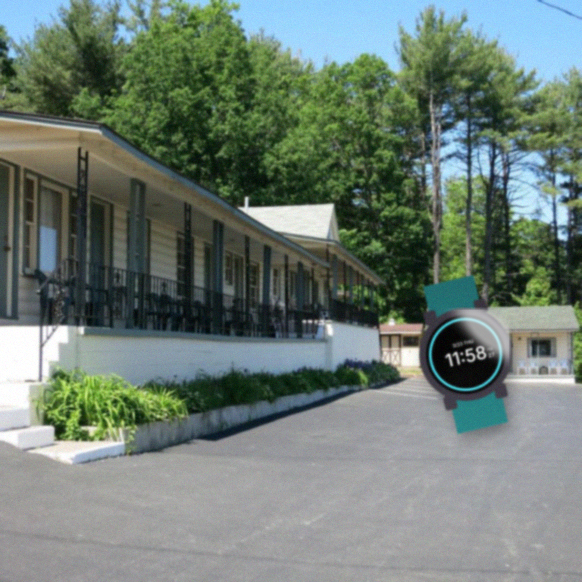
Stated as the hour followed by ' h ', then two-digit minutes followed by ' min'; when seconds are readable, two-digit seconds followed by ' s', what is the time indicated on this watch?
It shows 11 h 58 min
